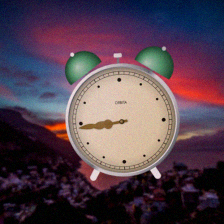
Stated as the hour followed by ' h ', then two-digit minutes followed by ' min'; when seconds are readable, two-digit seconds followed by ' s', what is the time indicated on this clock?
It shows 8 h 44 min
